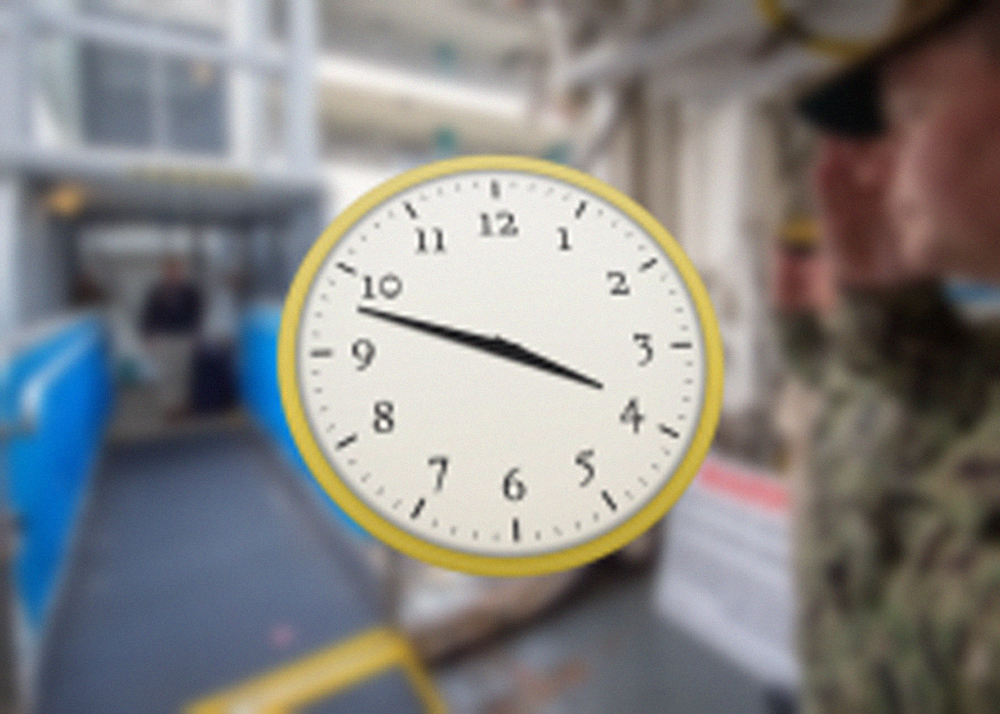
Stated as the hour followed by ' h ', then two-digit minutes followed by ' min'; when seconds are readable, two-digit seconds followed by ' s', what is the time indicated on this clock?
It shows 3 h 48 min
